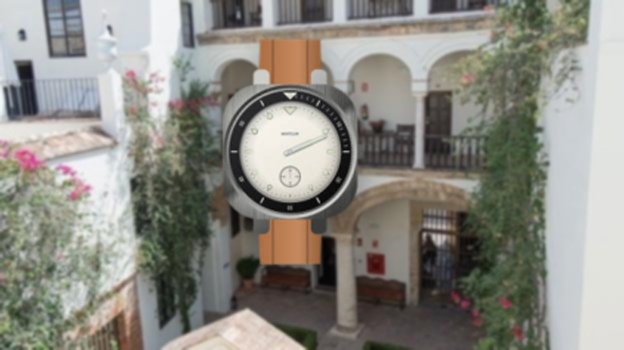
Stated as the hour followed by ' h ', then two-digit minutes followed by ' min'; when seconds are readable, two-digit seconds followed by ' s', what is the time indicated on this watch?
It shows 2 h 11 min
